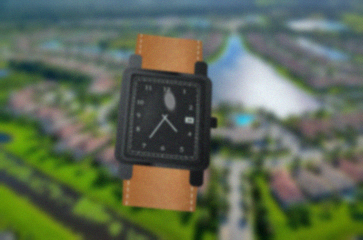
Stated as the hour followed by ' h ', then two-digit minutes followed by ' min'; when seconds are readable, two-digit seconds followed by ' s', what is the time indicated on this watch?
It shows 4 h 35 min
